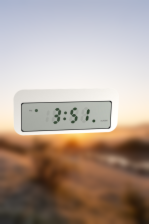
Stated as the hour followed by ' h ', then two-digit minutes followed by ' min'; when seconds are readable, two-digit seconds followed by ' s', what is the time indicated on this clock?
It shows 3 h 51 min
